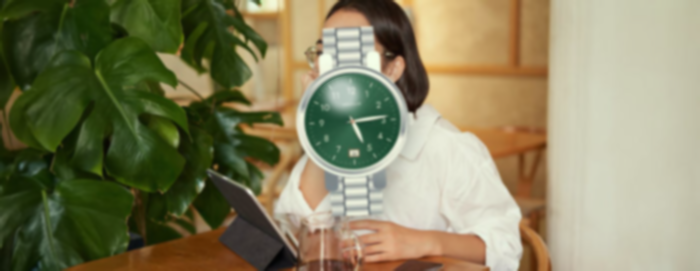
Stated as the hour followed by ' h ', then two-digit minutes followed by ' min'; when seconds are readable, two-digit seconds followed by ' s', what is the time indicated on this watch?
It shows 5 h 14 min
